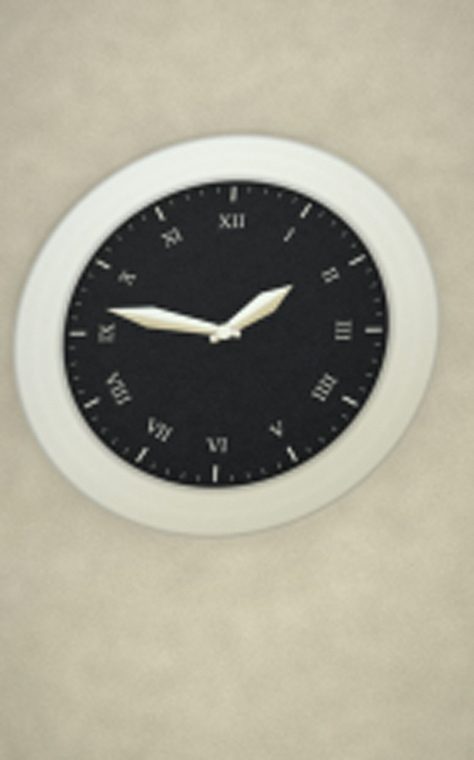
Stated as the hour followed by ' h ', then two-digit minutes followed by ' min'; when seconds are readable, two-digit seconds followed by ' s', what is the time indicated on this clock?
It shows 1 h 47 min
